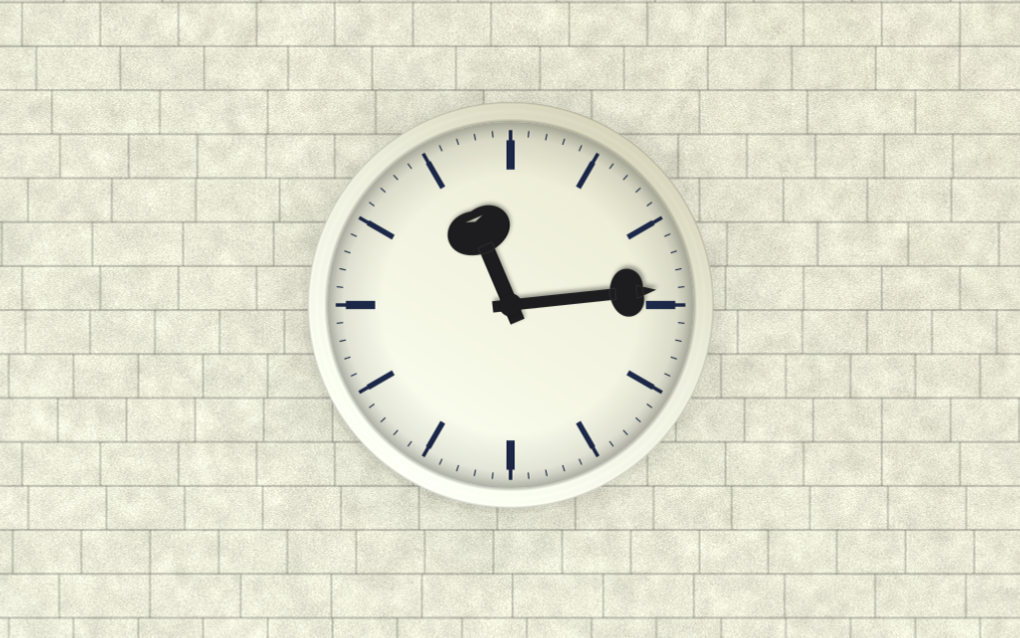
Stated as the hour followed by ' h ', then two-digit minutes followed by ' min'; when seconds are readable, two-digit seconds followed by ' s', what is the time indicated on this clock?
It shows 11 h 14 min
